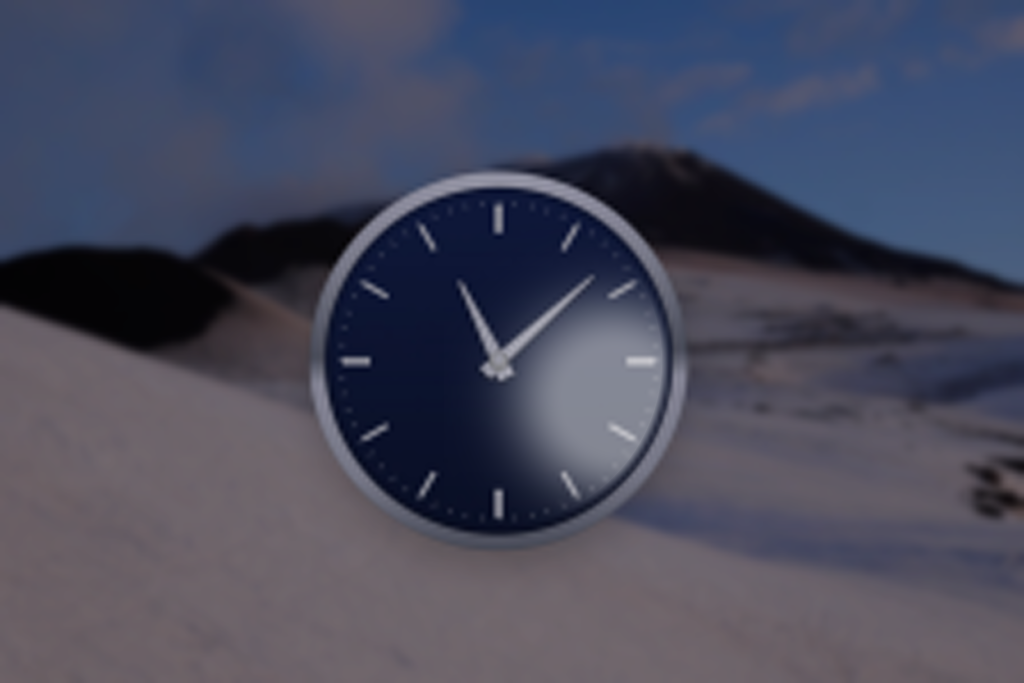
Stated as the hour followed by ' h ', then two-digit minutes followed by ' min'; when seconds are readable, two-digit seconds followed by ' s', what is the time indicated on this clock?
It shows 11 h 08 min
